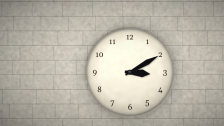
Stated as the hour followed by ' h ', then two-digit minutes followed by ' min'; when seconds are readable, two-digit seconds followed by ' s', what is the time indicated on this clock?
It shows 3 h 10 min
